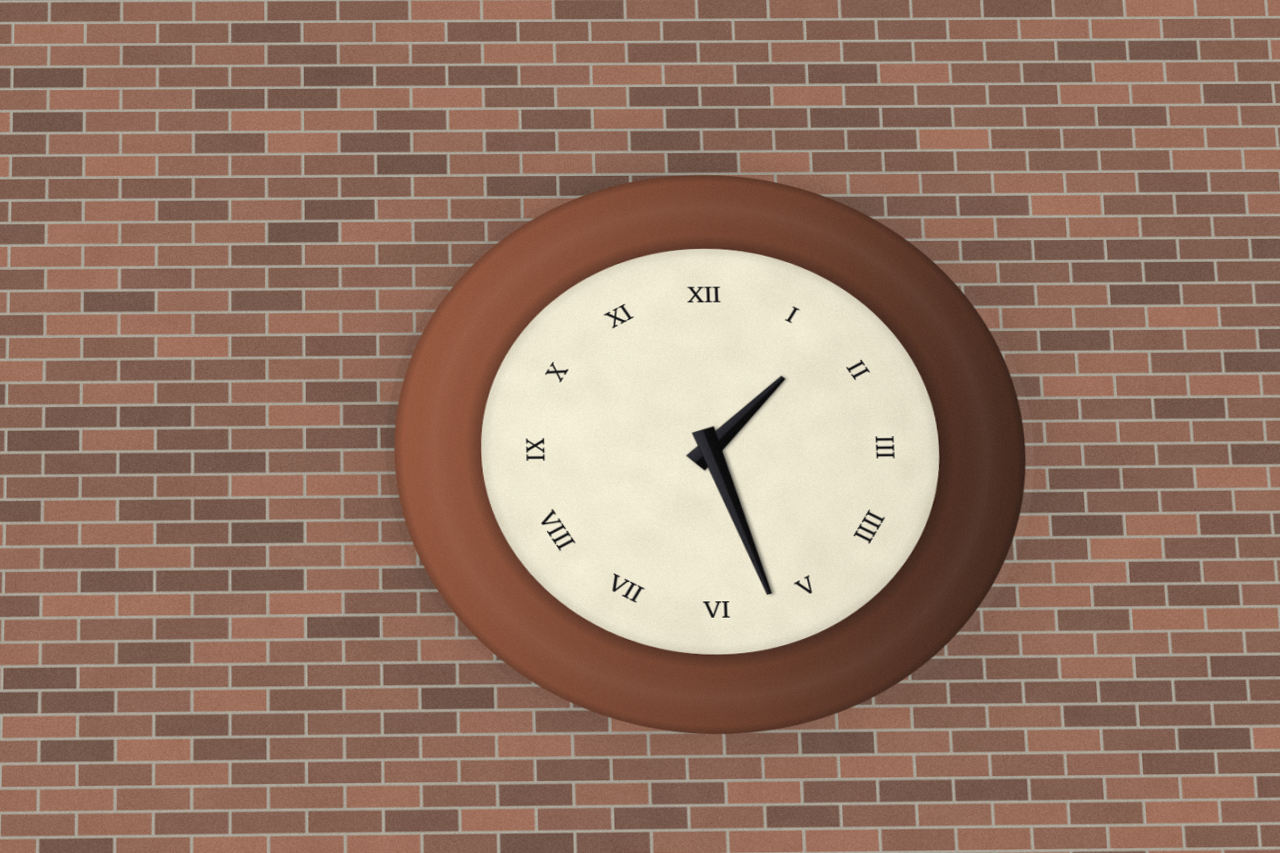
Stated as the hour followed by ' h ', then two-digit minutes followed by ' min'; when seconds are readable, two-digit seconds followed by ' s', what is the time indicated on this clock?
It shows 1 h 27 min
